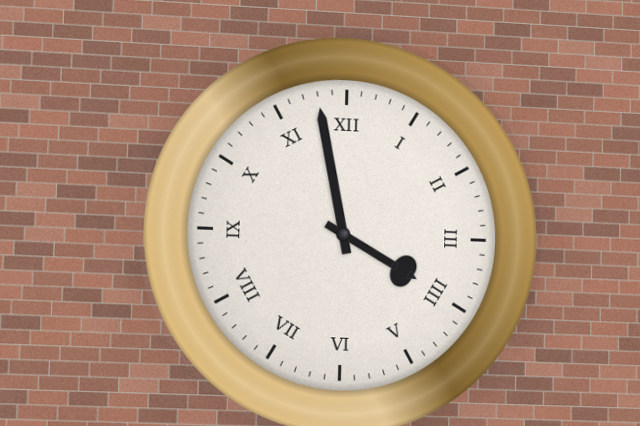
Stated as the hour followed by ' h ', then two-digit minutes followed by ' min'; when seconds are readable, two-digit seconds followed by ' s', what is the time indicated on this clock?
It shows 3 h 58 min
